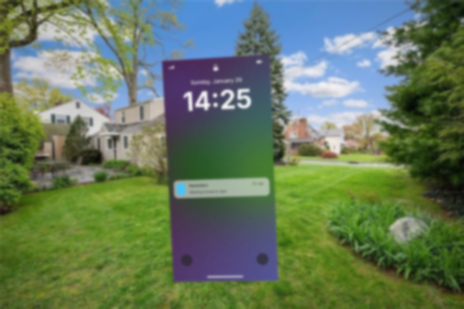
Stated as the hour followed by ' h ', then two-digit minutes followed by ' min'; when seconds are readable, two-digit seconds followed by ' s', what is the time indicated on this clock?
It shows 14 h 25 min
